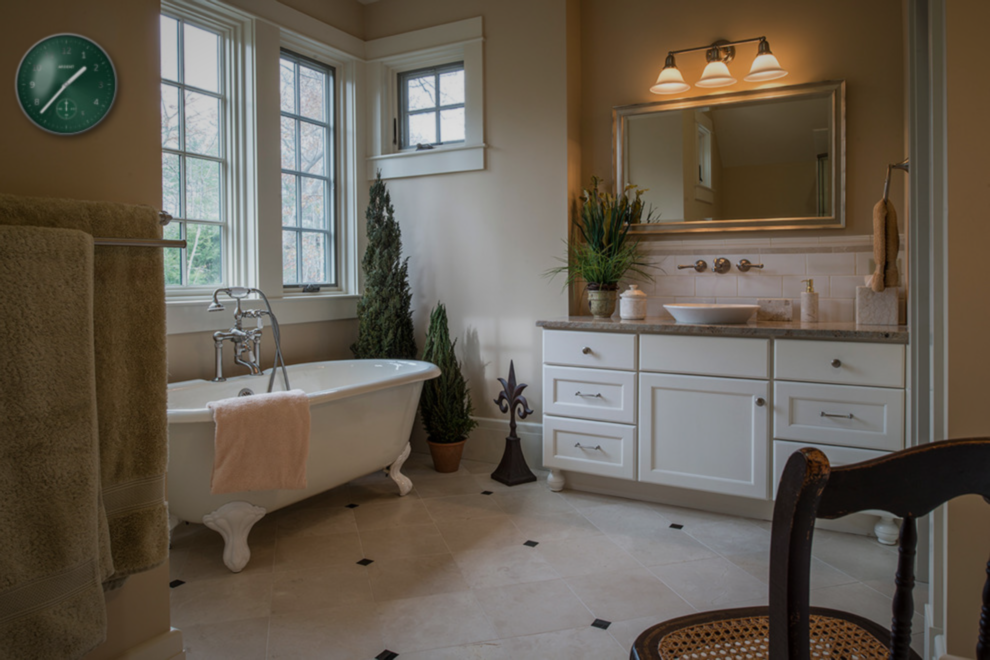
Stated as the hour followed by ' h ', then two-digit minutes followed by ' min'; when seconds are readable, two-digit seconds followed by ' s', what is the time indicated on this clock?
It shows 1 h 37 min
